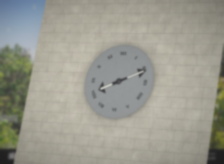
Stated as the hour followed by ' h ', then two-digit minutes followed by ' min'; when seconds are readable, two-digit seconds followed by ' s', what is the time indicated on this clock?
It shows 8 h 11 min
